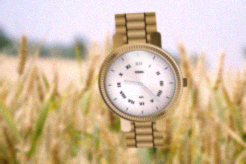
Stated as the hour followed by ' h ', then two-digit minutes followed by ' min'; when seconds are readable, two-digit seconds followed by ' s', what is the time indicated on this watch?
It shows 9 h 23 min
